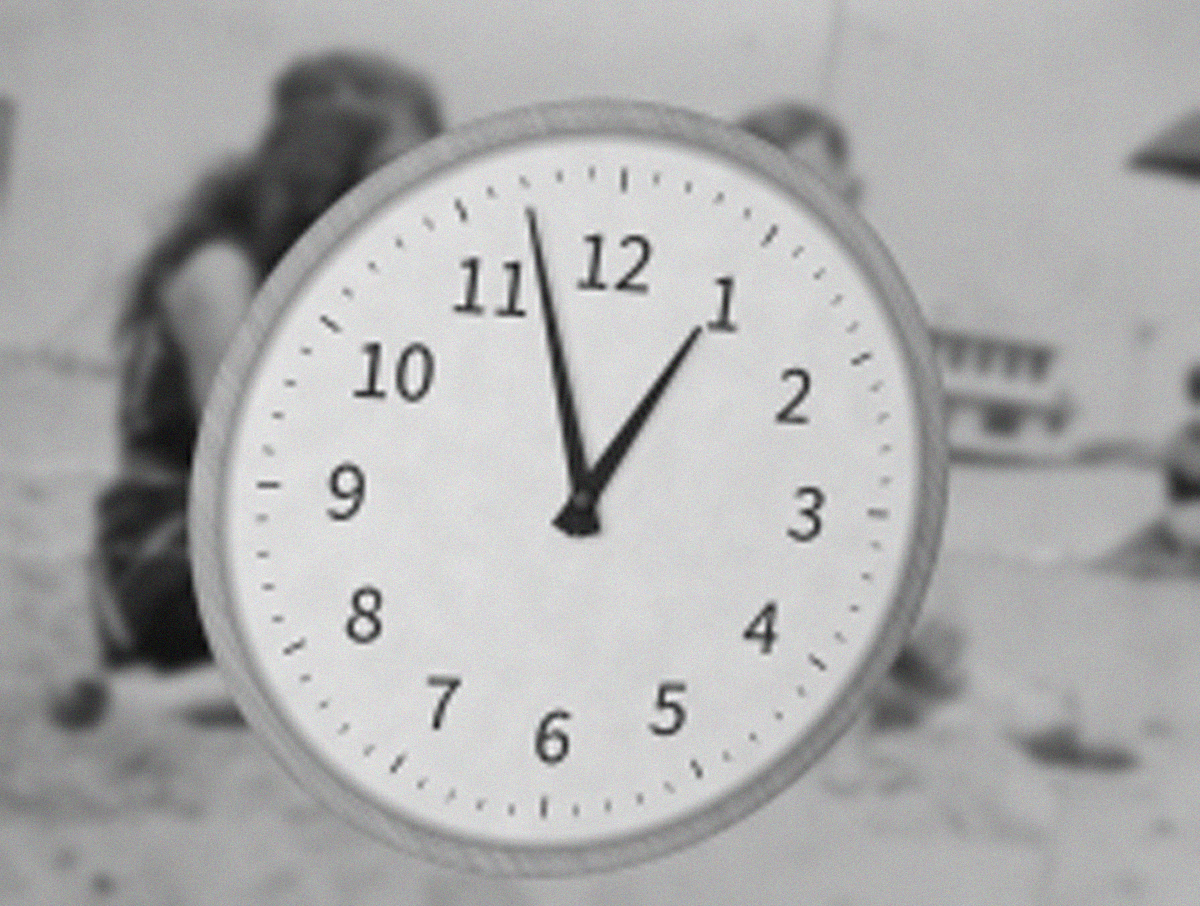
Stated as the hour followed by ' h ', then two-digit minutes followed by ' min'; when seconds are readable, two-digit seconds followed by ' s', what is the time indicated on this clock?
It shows 12 h 57 min
